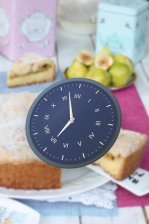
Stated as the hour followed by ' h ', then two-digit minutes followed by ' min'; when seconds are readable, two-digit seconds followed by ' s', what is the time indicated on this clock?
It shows 6 h 57 min
